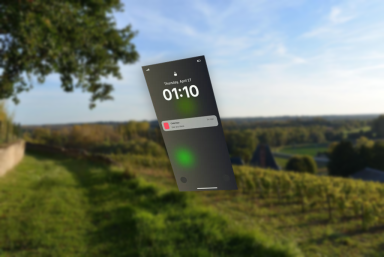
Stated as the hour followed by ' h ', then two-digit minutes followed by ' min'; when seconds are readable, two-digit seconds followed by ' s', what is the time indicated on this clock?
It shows 1 h 10 min
